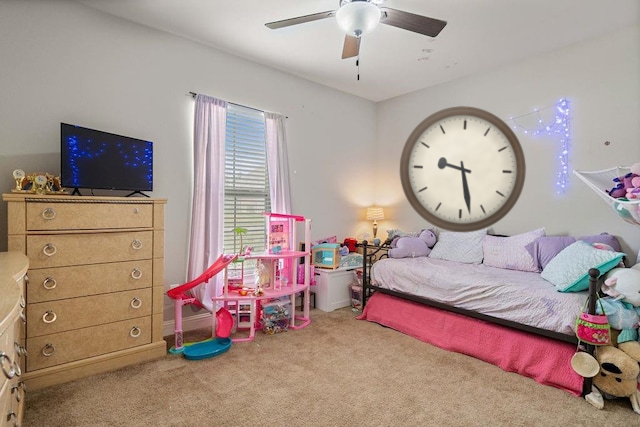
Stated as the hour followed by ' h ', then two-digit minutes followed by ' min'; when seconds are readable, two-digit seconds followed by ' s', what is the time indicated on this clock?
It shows 9 h 28 min
